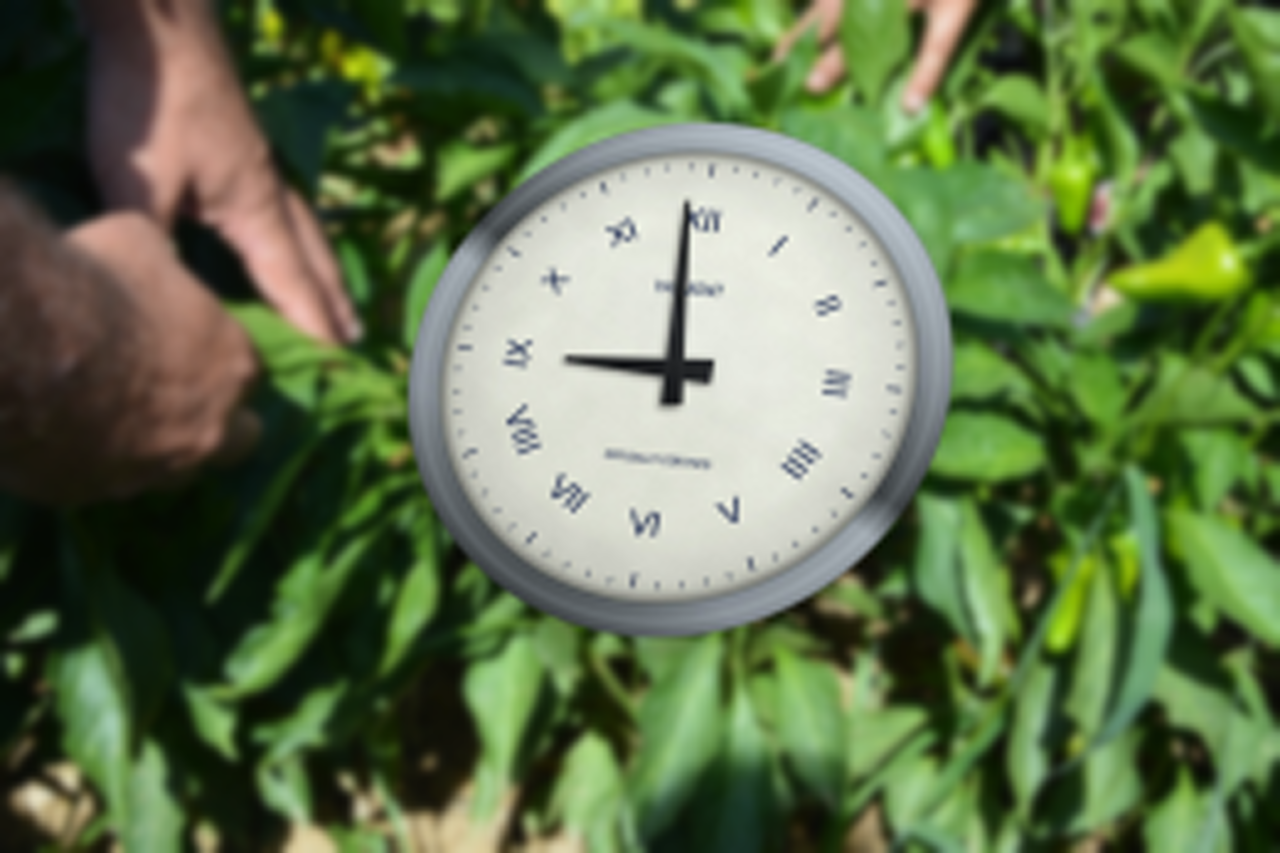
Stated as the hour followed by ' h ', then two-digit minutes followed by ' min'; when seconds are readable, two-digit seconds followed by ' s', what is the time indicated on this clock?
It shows 8 h 59 min
